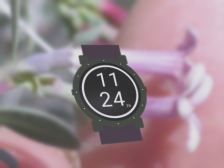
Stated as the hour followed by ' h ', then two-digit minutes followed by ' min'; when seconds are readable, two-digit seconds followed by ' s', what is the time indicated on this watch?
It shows 11 h 24 min
